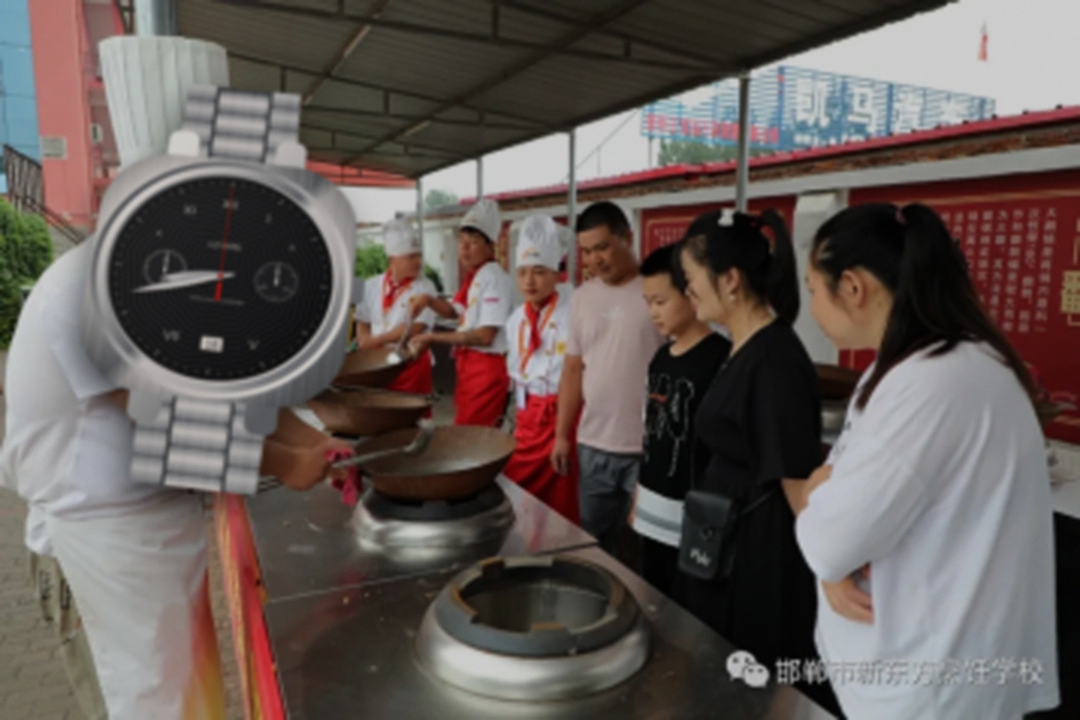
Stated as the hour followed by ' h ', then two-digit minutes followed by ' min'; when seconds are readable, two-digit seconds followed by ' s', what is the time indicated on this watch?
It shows 8 h 42 min
